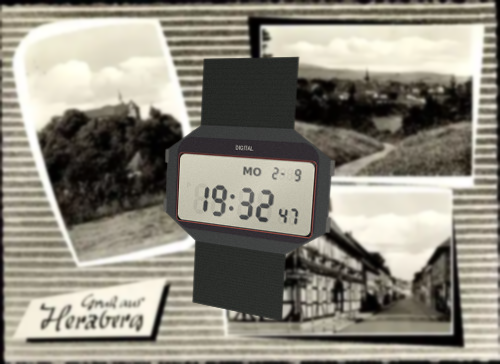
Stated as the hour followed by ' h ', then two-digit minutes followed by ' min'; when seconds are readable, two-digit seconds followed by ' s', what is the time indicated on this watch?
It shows 19 h 32 min 47 s
